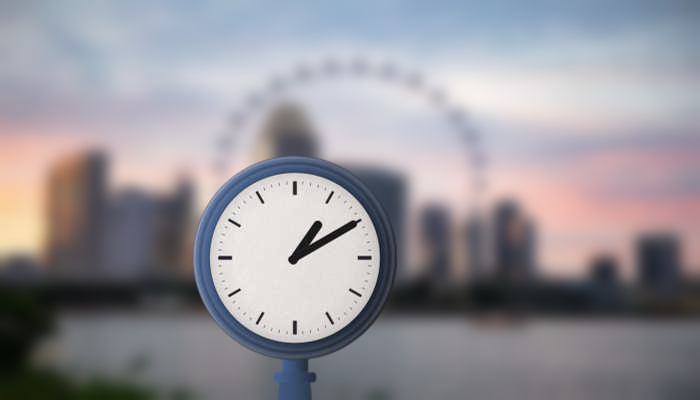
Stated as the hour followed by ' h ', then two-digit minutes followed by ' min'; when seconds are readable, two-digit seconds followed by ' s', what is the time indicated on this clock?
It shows 1 h 10 min
